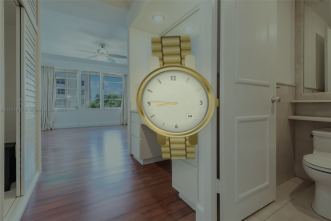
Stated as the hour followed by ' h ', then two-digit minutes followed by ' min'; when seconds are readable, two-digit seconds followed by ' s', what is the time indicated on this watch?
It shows 8 h 46 min
